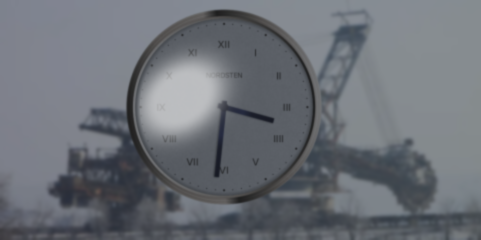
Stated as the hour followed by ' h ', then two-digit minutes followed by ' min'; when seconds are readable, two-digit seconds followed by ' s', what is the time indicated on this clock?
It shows 3 h 31 min
